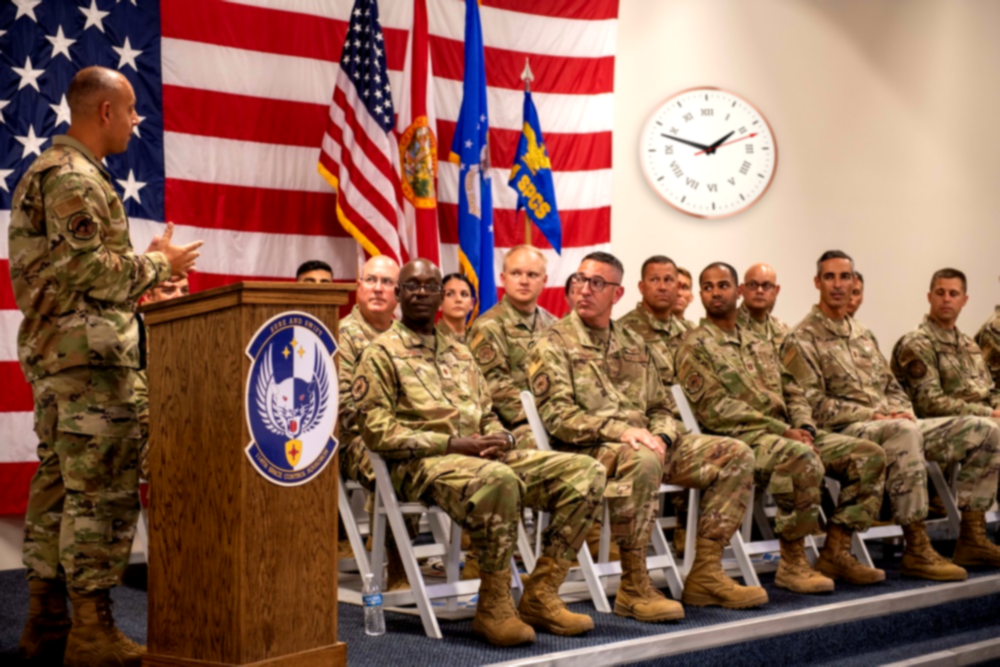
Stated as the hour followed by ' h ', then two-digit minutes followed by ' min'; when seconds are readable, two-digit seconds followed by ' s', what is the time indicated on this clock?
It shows 1 h 48 min 12 s
